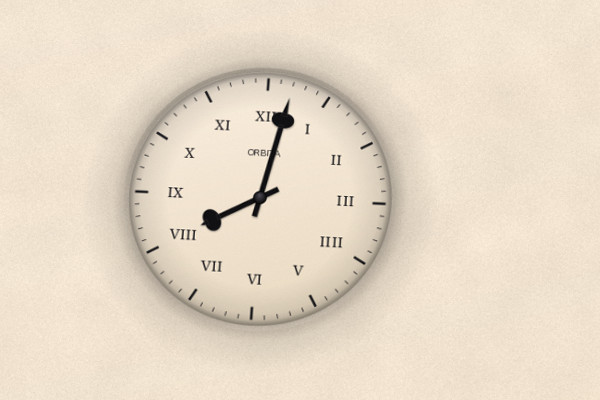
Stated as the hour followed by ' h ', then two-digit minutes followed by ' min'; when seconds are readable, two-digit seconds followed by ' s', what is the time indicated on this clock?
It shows 8 h 02 min
